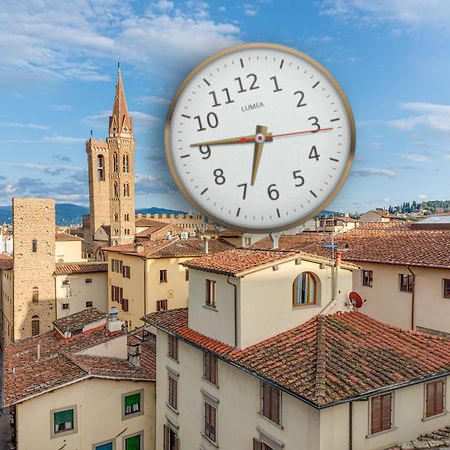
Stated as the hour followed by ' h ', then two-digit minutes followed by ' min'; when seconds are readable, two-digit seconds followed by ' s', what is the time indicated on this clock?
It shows 6 h 46 min 16 s
